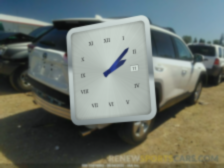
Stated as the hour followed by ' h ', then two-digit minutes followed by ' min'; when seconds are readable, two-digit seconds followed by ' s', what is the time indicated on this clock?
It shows 2 h 08 min
